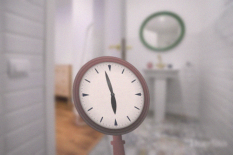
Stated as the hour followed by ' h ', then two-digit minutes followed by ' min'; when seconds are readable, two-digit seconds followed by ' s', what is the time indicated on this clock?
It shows 5 h 58 min
